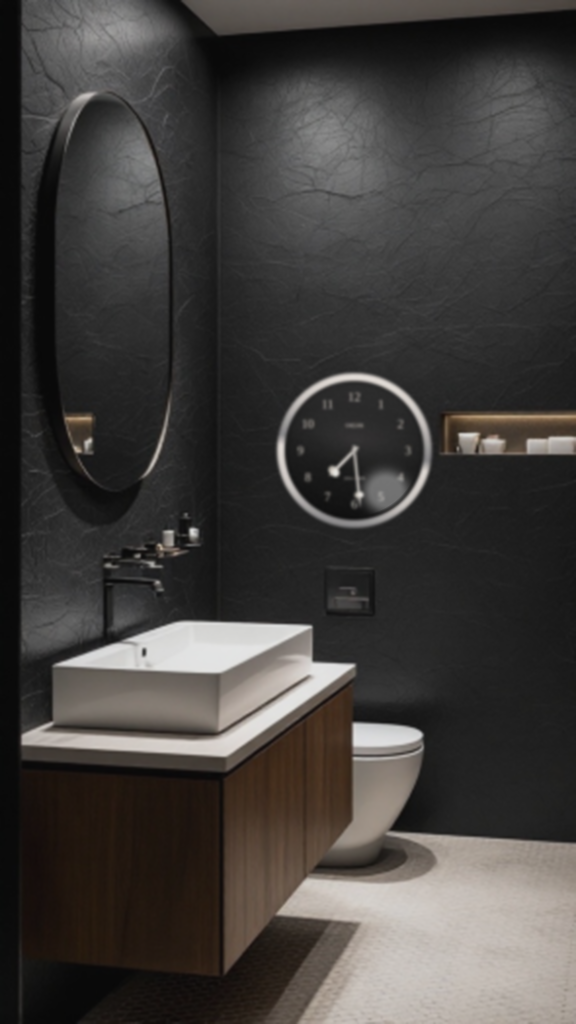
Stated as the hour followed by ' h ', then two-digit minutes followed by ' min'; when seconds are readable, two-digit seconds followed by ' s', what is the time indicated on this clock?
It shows 7 h 29 min
